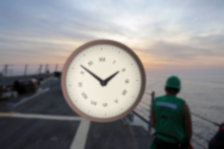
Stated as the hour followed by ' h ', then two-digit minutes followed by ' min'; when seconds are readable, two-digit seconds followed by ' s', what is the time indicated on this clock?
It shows 1 h 52 min
